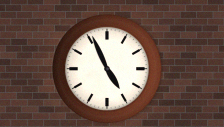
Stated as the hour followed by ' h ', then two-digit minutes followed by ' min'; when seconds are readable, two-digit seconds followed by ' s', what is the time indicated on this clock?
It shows 4 h 56 min
